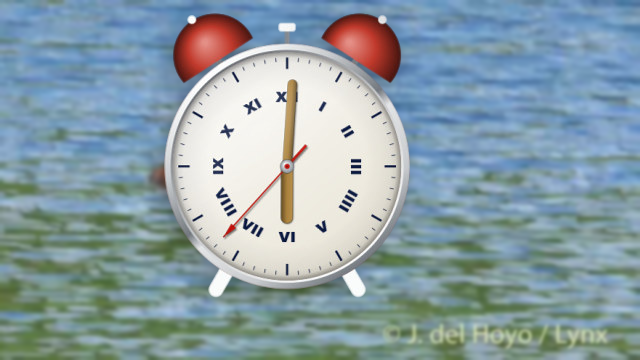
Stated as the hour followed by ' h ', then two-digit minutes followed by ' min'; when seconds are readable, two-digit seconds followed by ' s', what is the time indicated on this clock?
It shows 6 h 00 min 37 s
